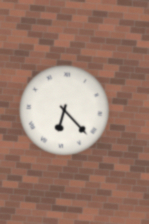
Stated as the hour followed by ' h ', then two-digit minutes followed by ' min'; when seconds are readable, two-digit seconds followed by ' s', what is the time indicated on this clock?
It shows 6 h 22 min
